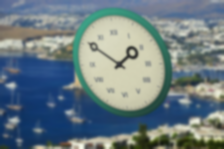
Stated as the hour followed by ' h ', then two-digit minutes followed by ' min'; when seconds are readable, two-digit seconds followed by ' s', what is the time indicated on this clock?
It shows 1 h 51 min
